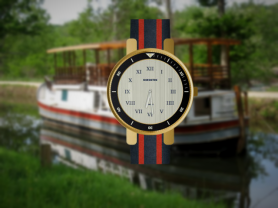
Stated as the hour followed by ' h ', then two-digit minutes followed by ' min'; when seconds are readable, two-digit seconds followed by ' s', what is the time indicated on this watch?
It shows 6 h 29 min
